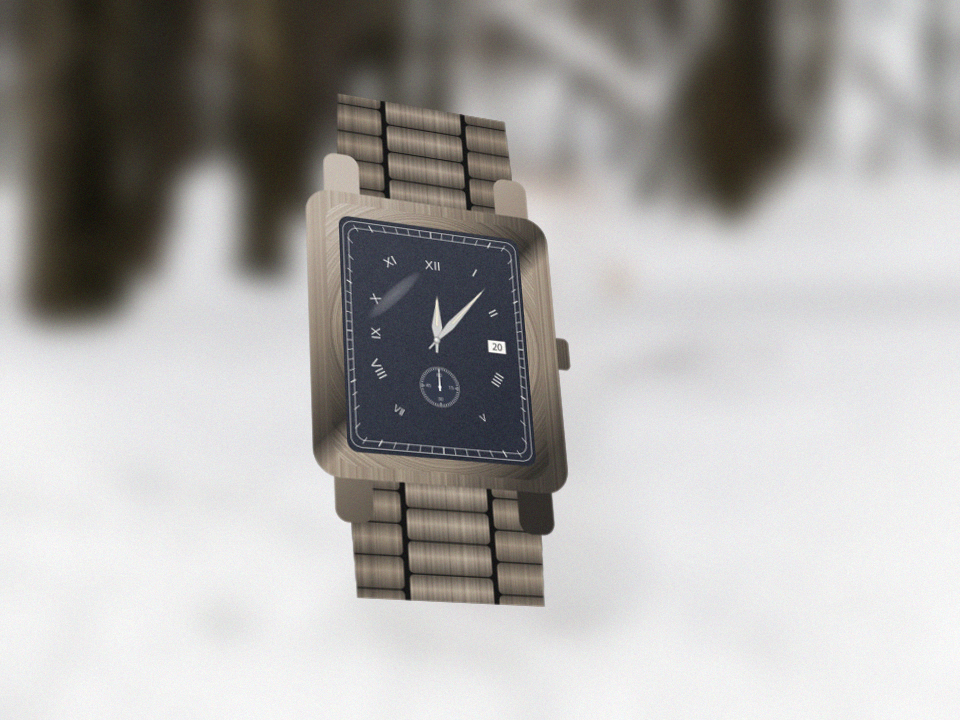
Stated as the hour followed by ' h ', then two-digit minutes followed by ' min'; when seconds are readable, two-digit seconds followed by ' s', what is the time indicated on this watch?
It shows 12 h 07 min
